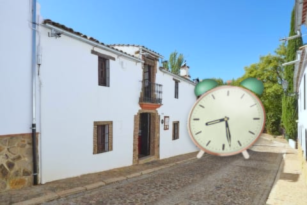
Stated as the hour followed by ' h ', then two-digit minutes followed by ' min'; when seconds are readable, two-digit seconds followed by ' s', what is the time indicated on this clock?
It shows 8 h 28 min
